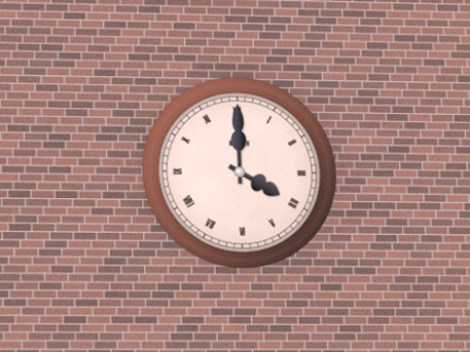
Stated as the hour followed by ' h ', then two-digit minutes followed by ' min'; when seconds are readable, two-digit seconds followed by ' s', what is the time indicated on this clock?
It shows 4 h 00 min
